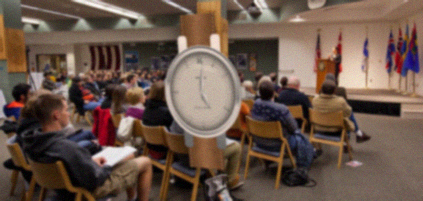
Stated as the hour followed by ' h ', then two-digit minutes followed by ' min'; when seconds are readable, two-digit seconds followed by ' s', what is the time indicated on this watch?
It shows 5 h 01 min
